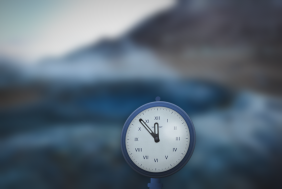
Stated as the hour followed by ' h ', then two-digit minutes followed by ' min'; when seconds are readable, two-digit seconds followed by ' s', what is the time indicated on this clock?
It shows 11 h 53 min
